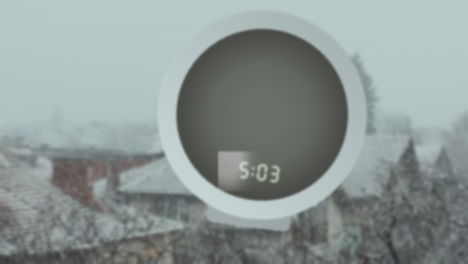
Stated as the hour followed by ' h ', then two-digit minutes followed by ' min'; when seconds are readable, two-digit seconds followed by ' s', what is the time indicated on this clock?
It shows 5 h 03 min
